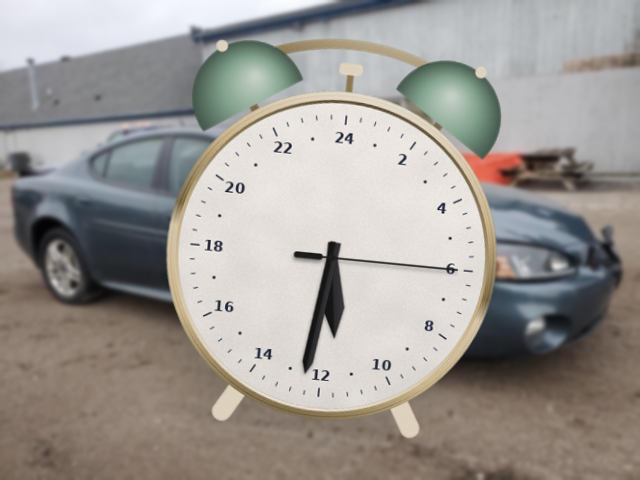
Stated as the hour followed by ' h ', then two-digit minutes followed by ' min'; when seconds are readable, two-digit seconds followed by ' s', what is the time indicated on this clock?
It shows 11 h 31 min 15 s
